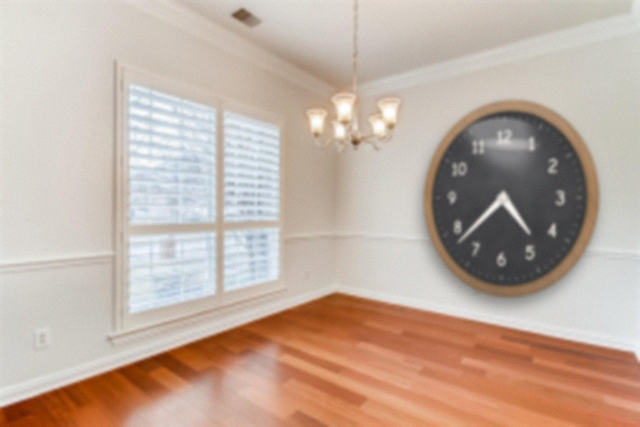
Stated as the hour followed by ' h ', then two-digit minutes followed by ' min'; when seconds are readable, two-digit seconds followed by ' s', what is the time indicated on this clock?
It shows 4 h 38 min
